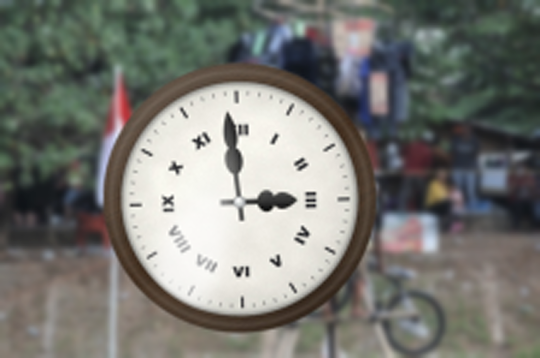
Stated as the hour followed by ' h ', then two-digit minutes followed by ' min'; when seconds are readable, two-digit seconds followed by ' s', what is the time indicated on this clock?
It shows 2 h 59 min
